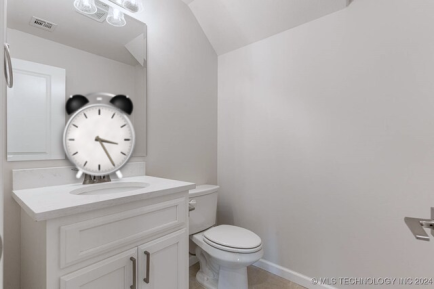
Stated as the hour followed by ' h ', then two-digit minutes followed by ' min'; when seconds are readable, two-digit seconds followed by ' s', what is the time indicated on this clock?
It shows 3 h 25 min
